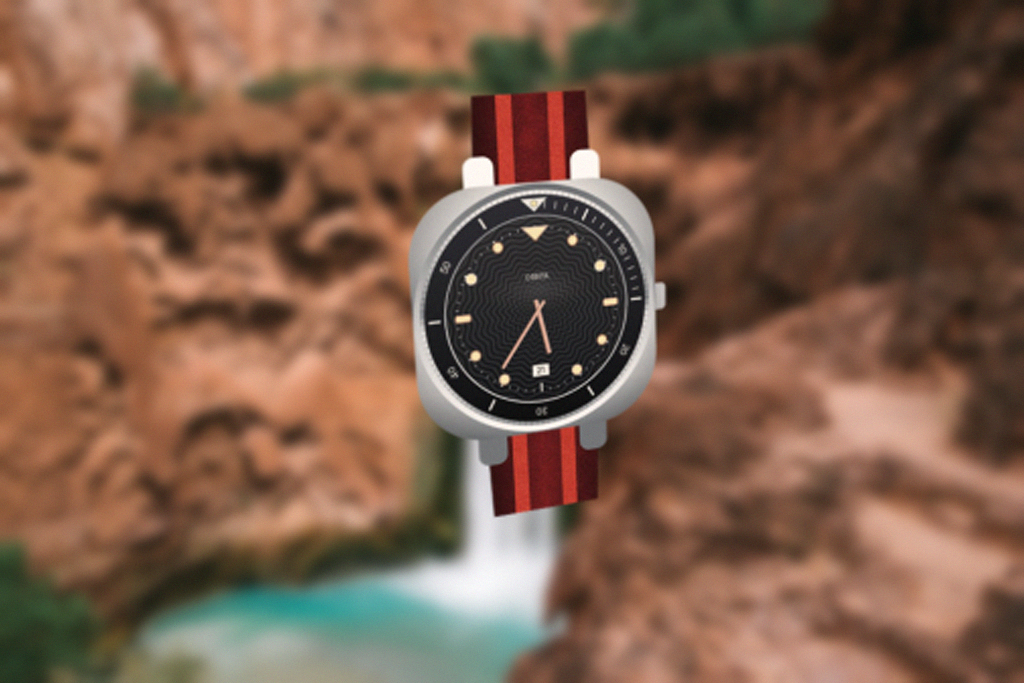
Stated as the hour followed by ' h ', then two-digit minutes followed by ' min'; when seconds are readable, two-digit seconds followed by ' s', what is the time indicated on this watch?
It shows 5 h 36 min
